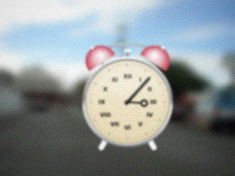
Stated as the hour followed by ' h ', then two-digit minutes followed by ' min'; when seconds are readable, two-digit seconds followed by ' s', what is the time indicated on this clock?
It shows 3 h 07 min
